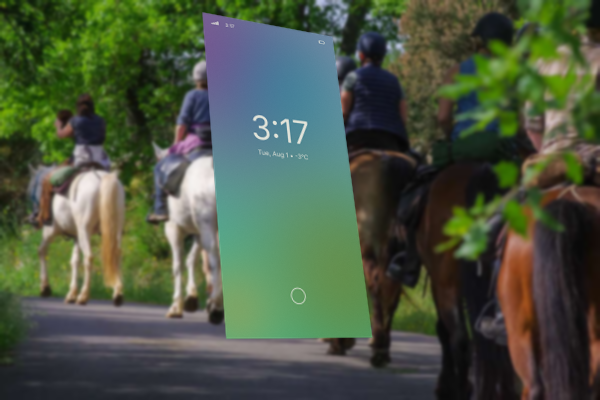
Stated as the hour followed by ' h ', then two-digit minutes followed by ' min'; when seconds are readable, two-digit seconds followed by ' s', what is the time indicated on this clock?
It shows 3 h 17 min
